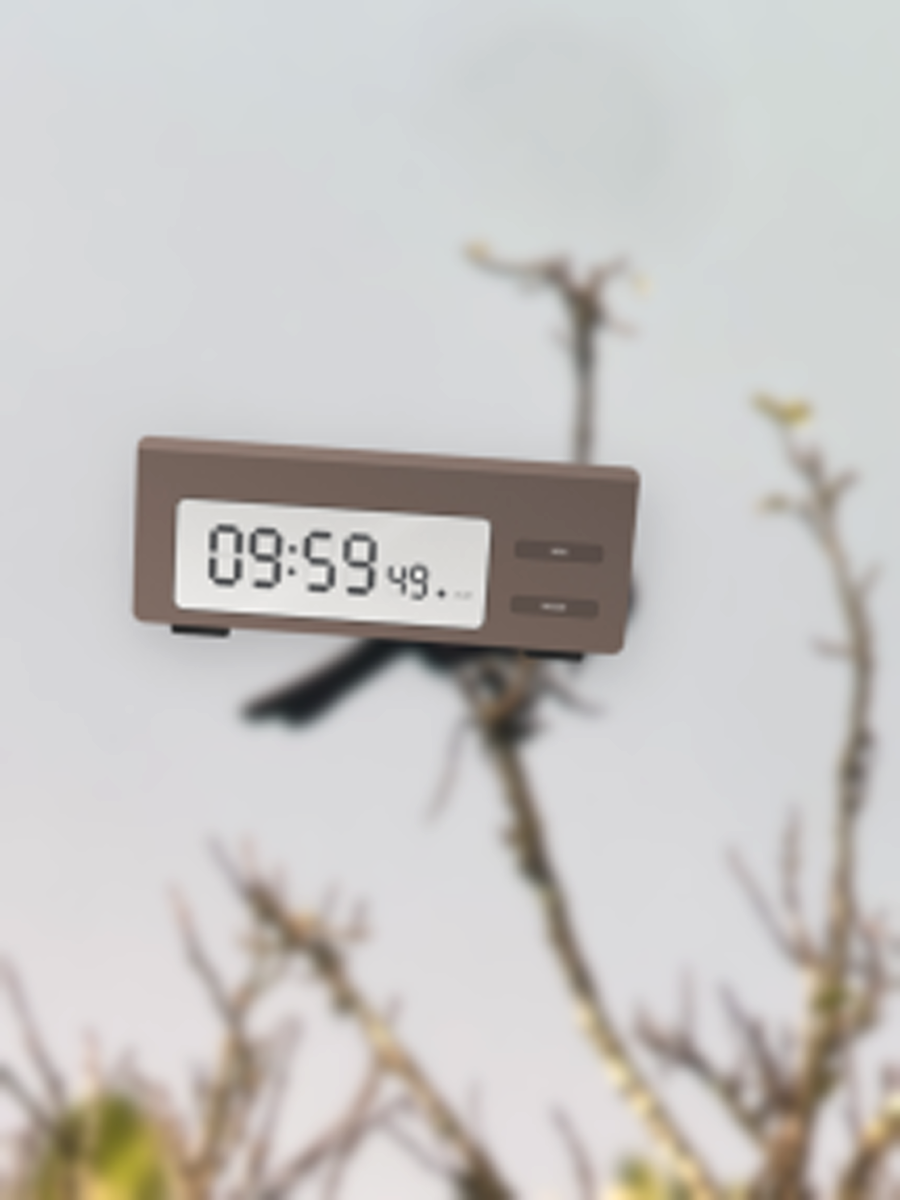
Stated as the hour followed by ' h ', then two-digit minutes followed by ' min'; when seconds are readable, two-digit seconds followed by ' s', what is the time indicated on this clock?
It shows 9 h 59 min 49 s
